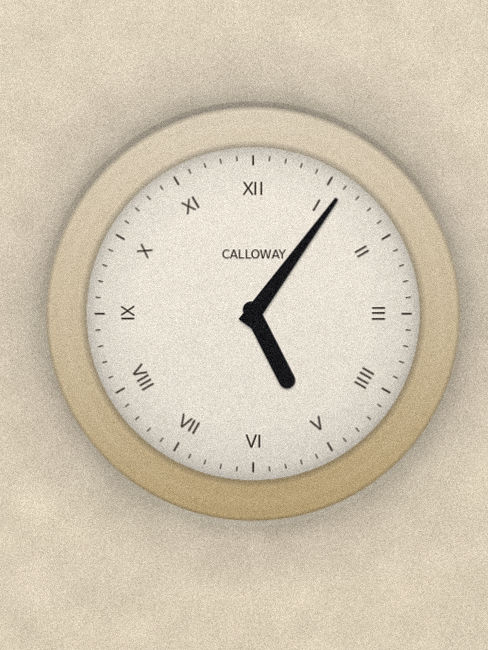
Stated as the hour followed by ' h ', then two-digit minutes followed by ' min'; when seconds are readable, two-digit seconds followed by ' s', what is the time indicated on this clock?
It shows 5 h 06 min
